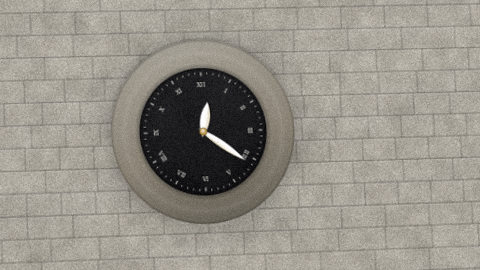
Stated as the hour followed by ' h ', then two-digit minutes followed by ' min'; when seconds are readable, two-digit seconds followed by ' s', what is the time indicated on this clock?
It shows 12 h 21 min
